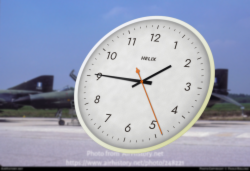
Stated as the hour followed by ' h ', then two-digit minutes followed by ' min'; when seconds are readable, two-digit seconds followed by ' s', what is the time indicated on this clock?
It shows 1 h 45 min 24 s
